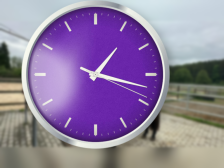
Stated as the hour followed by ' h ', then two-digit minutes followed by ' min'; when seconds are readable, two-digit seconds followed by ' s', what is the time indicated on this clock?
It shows 1 h 17 min 19 s
